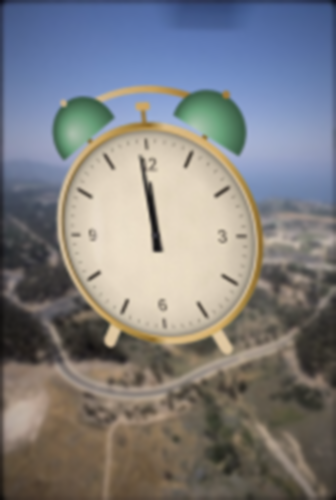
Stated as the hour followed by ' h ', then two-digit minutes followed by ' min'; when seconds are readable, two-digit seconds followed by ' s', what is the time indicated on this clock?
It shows 11 h 59 min
